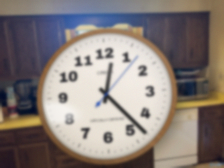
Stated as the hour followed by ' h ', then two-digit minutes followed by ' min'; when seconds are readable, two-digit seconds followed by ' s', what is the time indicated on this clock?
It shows 12 h 23 min 07 s
